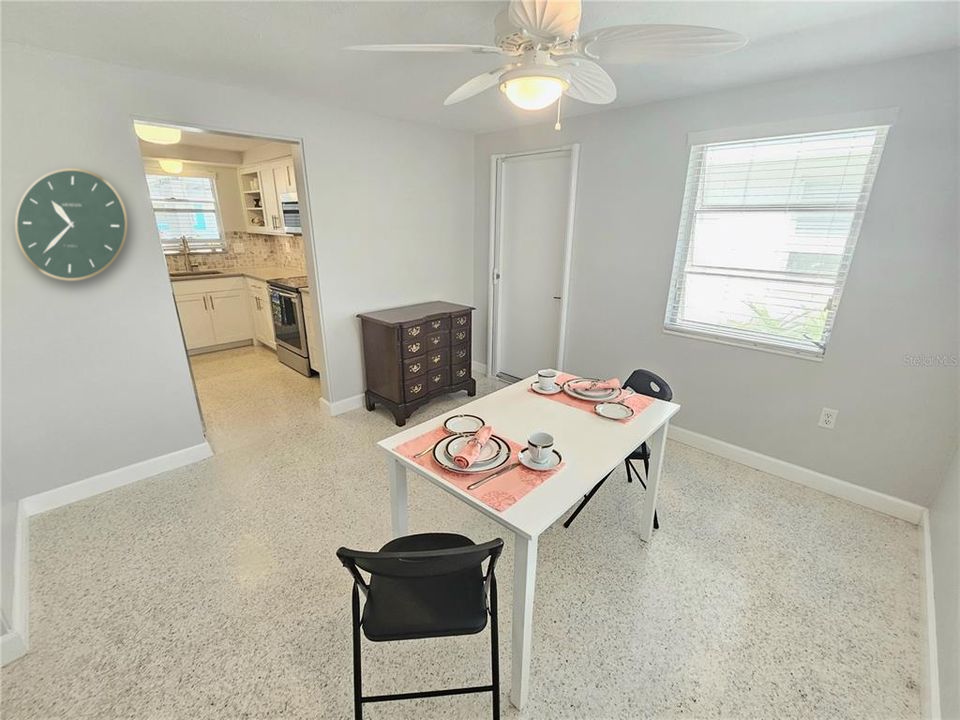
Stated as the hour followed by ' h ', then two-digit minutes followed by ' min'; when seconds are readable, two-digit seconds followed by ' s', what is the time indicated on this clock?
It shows 10 h 37 min
